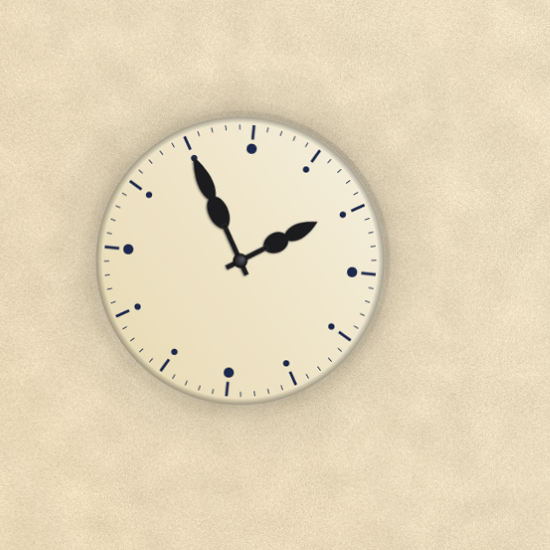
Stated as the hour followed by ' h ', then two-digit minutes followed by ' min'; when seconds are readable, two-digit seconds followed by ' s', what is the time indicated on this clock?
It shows 1 h 55 min
